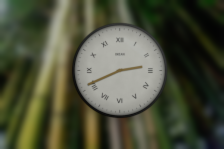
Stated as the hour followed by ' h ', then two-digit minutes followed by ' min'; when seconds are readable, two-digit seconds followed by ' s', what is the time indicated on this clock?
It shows 2 h 41 min
